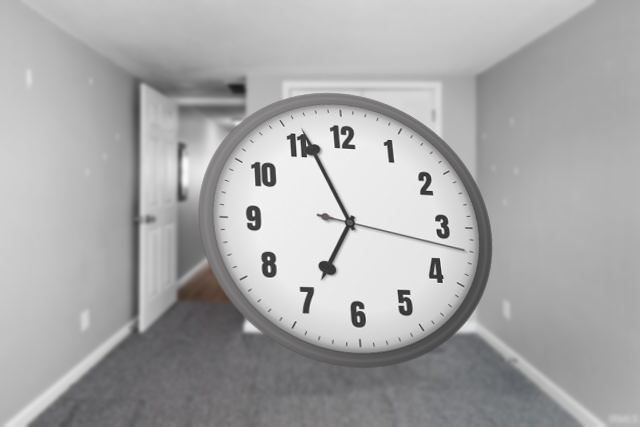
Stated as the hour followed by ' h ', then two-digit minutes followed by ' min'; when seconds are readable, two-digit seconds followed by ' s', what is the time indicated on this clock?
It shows 6 h 56 min 17 s
